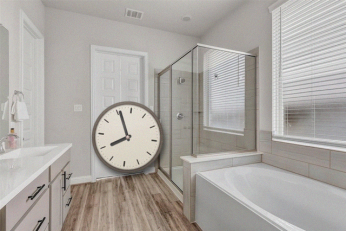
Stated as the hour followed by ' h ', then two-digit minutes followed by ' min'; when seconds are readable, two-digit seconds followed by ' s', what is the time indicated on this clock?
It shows 7 h 56 min
